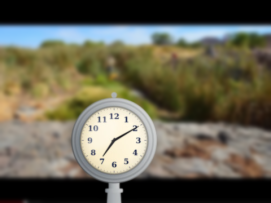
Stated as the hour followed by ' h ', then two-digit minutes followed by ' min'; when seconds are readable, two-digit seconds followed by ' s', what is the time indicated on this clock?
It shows 7 h 10 min
